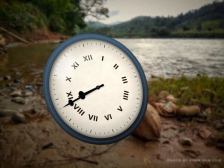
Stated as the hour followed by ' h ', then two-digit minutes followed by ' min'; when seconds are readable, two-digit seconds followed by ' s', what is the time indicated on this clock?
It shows 8 h 43 min
